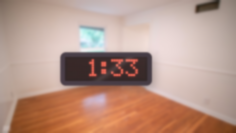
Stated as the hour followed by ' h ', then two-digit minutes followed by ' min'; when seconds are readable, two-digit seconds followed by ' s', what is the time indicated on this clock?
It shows 1 h 33 min
